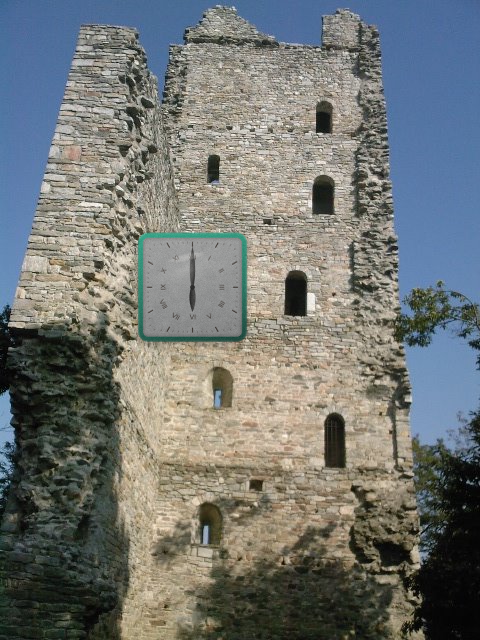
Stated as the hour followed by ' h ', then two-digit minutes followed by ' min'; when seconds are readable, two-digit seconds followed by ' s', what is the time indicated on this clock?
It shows 6 h 00 min
